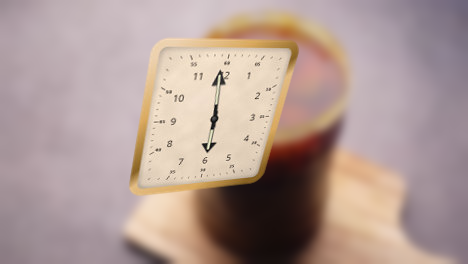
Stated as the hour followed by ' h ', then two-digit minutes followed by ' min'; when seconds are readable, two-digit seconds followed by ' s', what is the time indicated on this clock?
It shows 5 h 59 min
